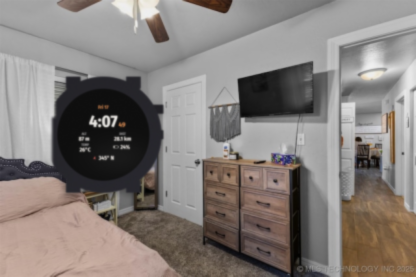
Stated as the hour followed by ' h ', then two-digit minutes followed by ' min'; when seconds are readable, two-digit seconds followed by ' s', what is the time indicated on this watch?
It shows 4 h 07 min
